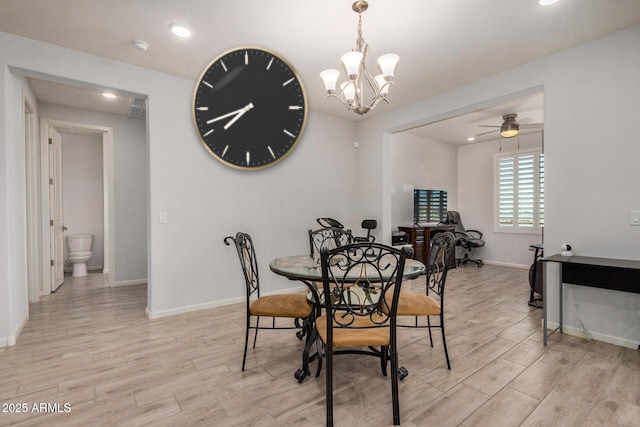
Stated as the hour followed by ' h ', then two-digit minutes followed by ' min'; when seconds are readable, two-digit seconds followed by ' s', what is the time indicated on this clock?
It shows 7 h 42 min
